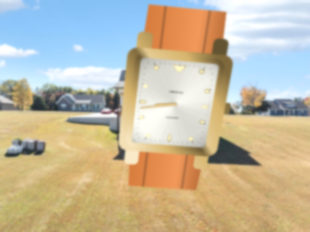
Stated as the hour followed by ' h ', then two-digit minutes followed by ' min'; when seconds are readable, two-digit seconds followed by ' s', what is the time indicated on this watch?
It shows 8 h 43 min
